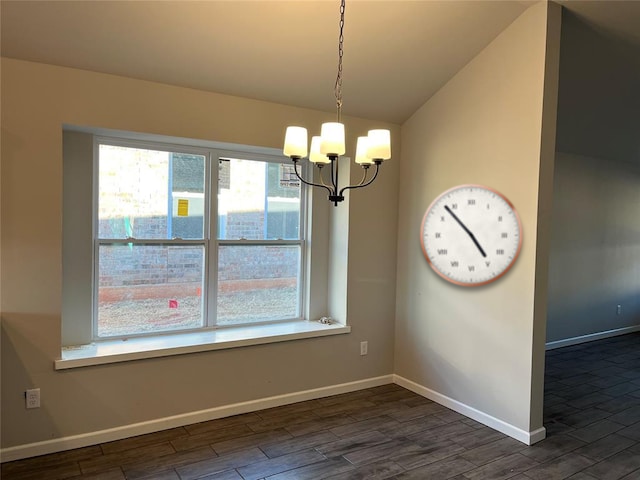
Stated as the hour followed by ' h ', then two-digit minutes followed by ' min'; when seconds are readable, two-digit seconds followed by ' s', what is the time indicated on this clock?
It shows 4 h 53 min
